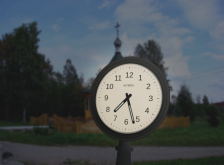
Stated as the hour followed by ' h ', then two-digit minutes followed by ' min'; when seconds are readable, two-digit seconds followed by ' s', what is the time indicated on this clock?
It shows 7 h 27 min
